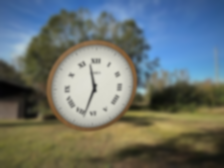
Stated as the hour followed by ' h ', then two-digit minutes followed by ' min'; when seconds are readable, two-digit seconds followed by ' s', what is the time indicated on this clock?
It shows 11 h 33 min
